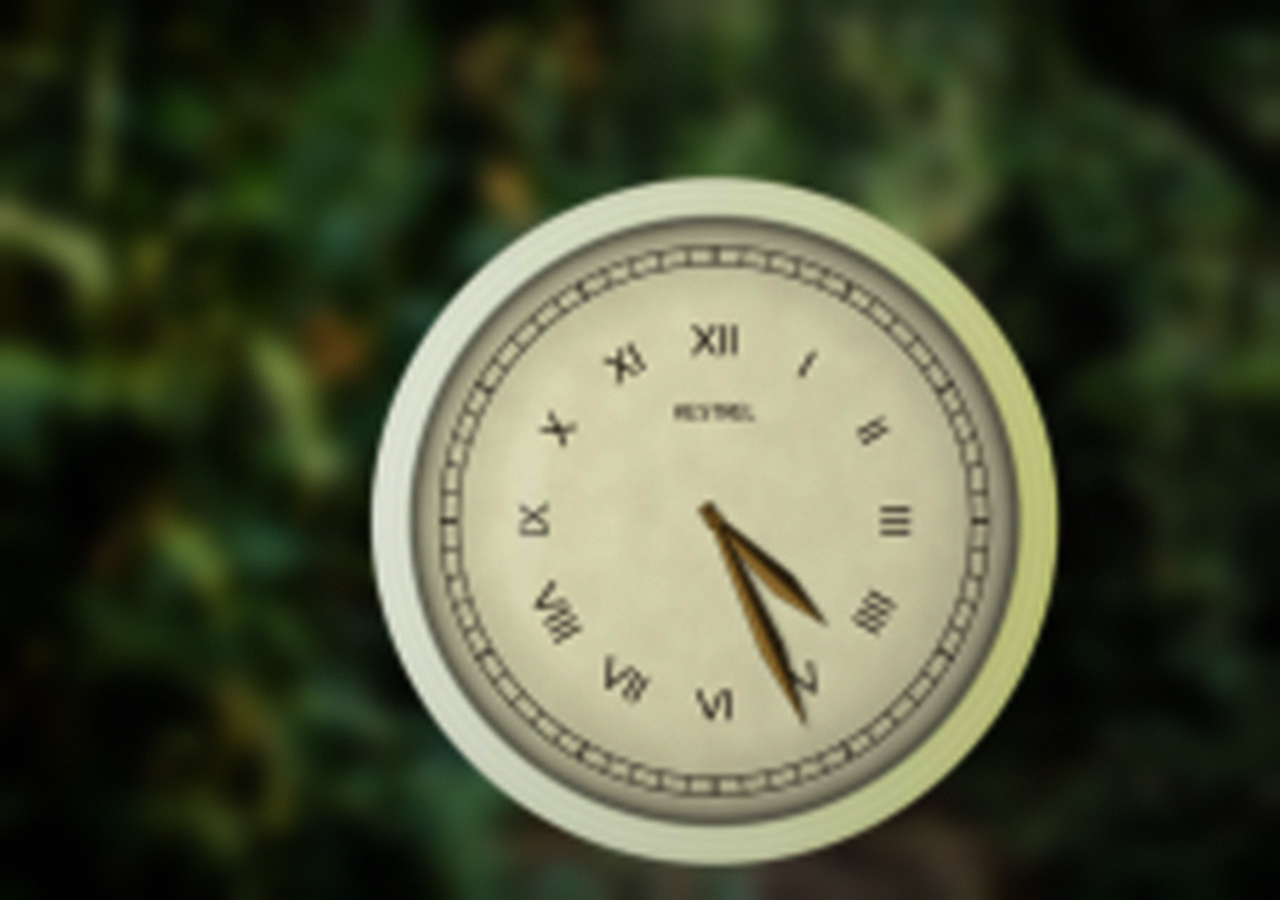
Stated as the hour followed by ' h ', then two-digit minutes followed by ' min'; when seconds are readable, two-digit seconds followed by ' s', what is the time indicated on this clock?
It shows 4 h 26 min
